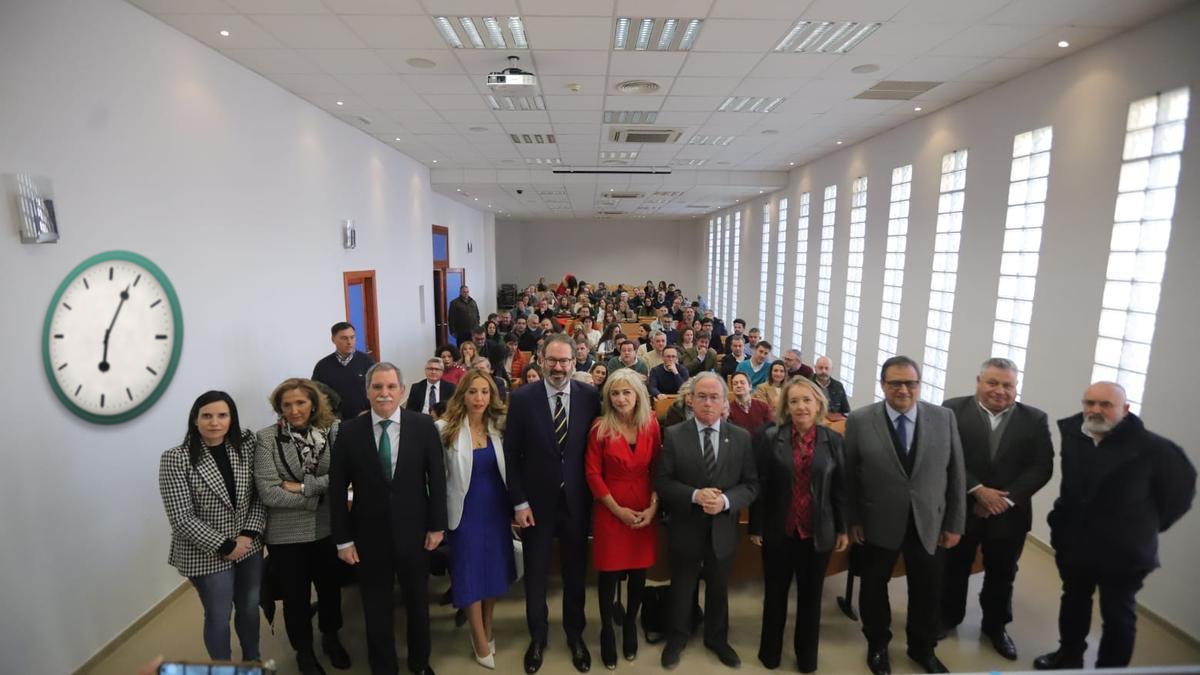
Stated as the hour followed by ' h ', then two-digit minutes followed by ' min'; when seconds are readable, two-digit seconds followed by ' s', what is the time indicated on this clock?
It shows 6 h 04 min
